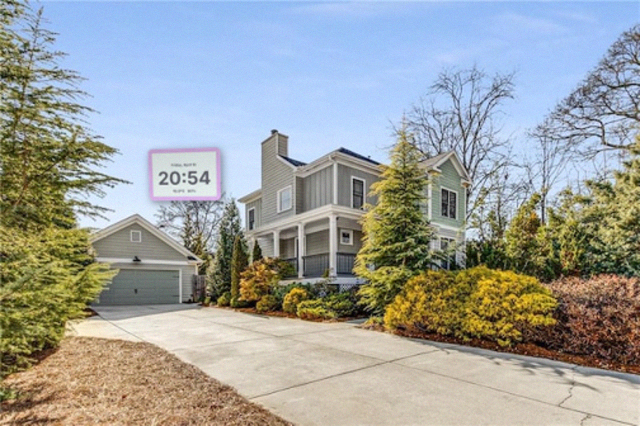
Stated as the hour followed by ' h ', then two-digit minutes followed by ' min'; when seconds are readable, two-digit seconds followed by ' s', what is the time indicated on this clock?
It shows 20 h 54 min
